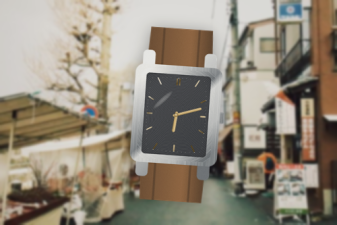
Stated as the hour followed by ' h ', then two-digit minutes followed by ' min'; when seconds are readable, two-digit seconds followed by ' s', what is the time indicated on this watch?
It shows 6 h 12 min
